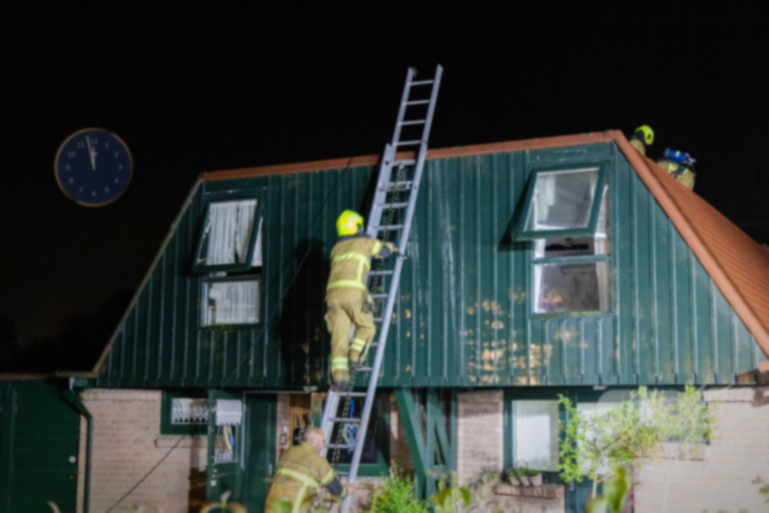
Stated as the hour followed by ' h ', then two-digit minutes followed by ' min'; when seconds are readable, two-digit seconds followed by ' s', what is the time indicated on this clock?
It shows 11 h 58 min
